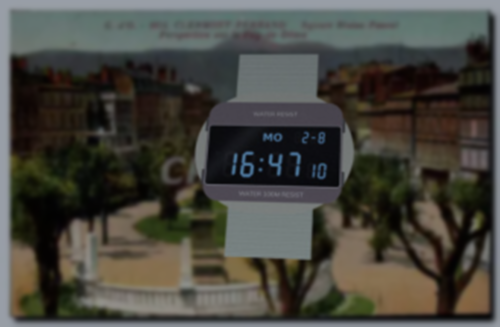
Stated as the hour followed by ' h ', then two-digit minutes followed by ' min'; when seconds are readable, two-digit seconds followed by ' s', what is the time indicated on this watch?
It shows 16 h 47 min 10 s
